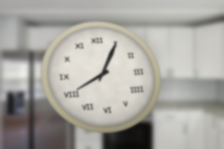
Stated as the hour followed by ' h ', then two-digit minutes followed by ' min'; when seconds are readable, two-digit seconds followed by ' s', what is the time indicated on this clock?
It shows 8 h 05 min
